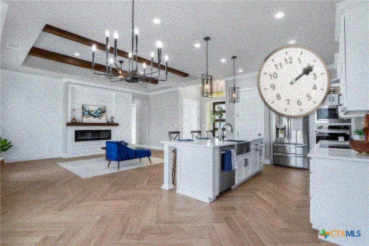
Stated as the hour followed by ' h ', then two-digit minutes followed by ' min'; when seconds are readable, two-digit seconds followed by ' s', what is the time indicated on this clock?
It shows 2 h 11 min
